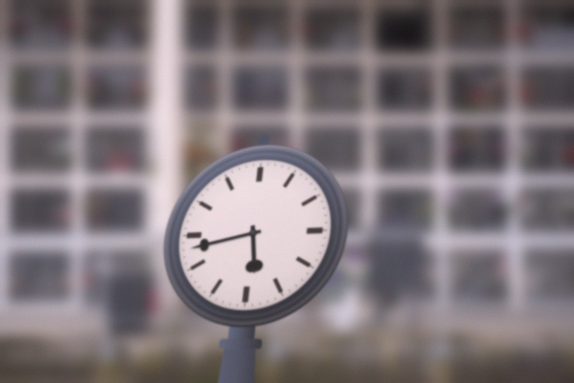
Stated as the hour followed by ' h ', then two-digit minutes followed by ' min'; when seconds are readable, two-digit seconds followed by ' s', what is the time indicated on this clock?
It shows 5 h 43 min
